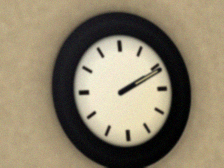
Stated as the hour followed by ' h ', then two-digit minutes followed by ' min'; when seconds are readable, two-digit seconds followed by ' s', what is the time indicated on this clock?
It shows 2 h 11 min
